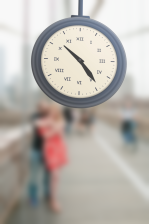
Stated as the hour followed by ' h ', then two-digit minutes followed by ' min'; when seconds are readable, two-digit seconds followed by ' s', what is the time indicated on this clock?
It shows 10 h 24 min
